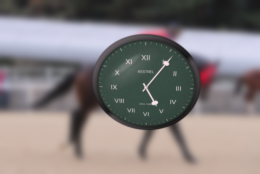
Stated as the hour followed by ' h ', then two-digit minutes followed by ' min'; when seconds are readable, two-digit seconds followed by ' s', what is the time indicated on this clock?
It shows 5 h 06 min
